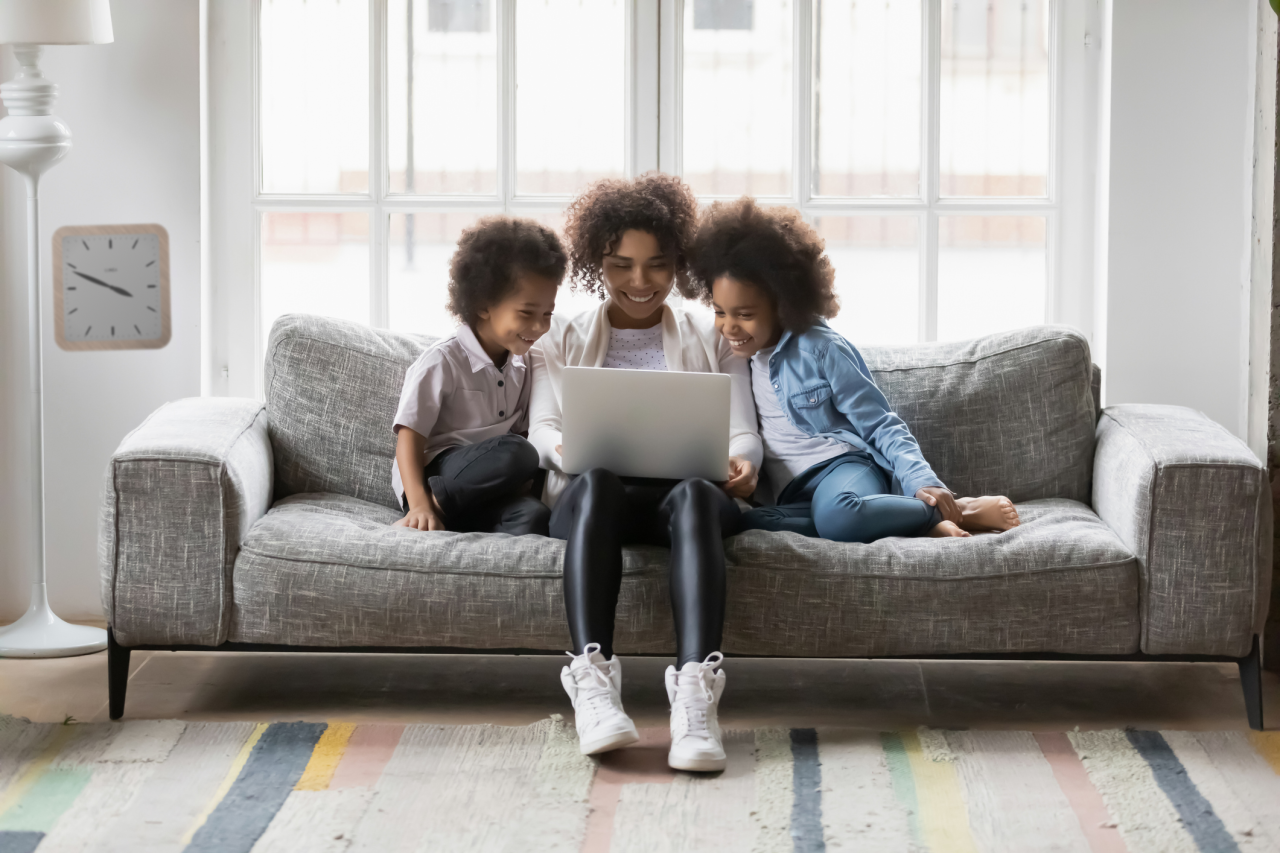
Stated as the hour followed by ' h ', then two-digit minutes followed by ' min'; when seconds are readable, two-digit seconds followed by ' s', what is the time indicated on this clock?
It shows 3 h 49 min
